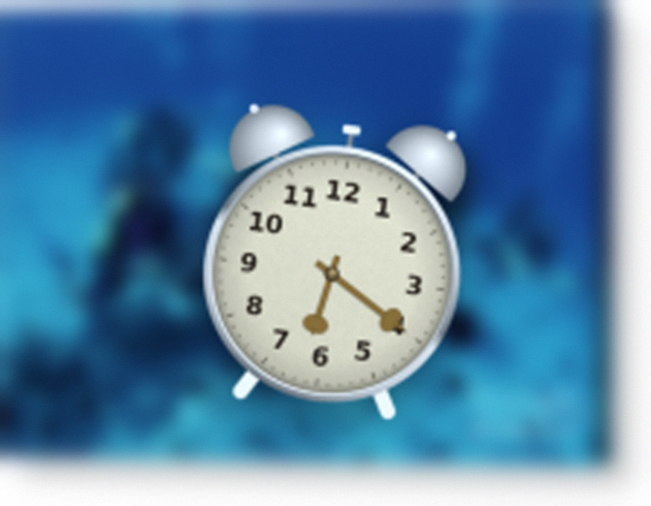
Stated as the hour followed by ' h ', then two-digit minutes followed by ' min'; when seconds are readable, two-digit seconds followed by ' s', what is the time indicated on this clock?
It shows 6 h 20 min
